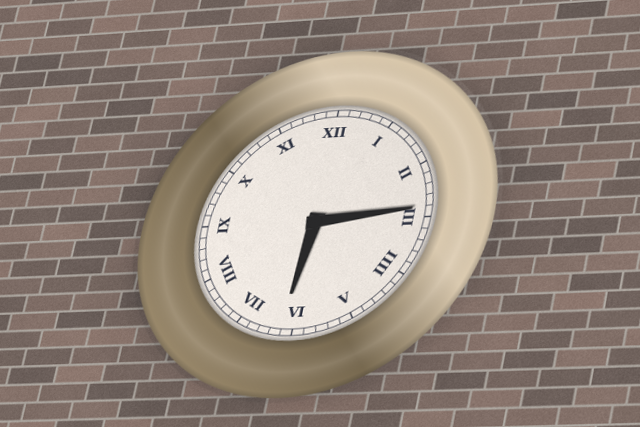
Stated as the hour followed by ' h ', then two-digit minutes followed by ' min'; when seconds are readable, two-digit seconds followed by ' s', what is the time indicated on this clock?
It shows 6 h 14 min
